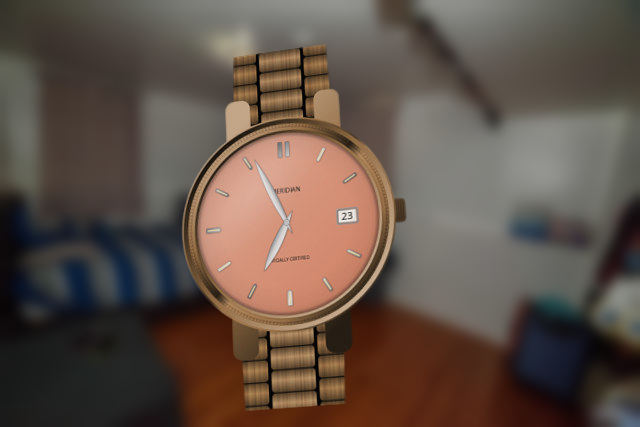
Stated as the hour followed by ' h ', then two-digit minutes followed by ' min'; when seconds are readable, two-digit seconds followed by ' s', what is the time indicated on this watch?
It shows 6 h 56 min
